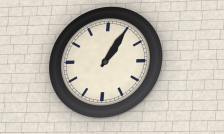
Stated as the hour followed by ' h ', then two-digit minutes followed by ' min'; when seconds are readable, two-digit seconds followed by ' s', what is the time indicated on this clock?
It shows 1 h 05 min
